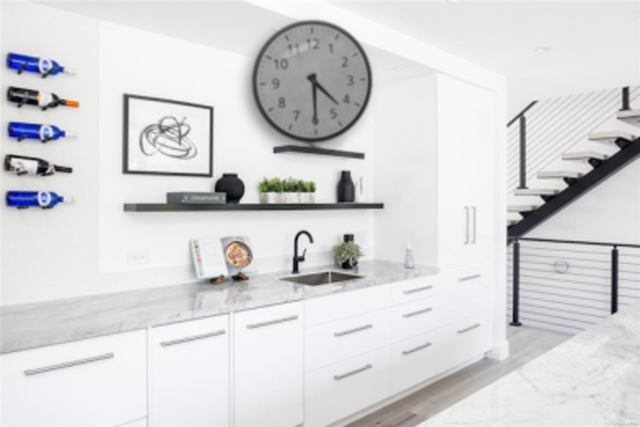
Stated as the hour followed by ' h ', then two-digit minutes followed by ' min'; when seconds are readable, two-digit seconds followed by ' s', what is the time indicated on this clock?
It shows 4 h 30 min
